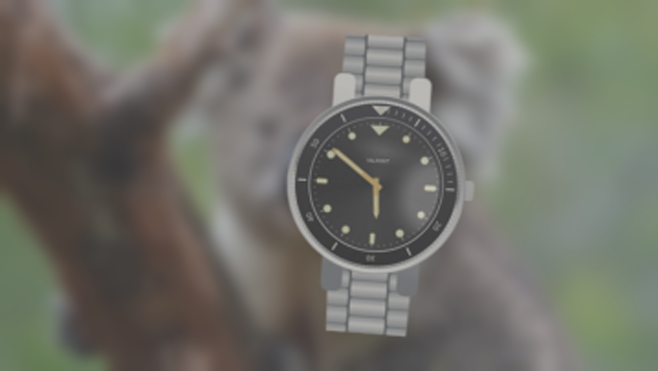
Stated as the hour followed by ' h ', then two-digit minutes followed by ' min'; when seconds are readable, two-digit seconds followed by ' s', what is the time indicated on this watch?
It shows 5 h 51 min
